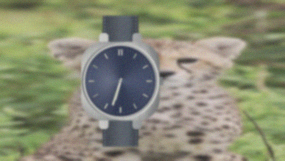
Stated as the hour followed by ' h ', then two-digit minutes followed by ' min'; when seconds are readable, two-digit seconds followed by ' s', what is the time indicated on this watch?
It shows 6 h 33 min
